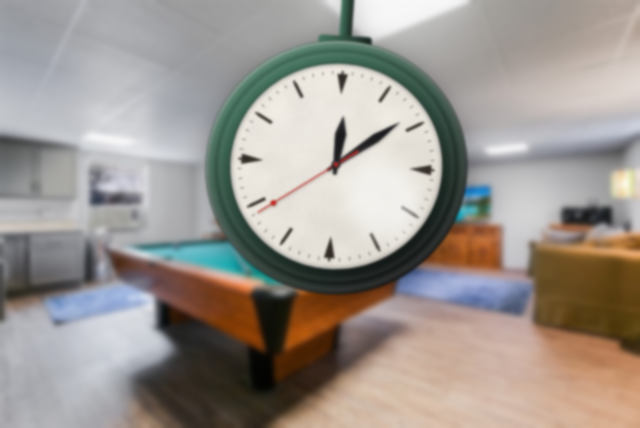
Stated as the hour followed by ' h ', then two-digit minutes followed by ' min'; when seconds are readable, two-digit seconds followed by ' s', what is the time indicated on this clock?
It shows 12 h 08 min 39 s
